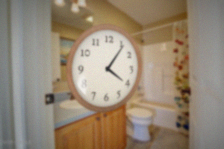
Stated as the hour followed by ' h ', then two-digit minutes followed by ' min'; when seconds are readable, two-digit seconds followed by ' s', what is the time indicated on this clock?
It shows 4 h 06 min
